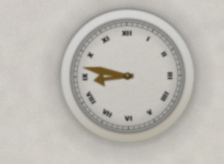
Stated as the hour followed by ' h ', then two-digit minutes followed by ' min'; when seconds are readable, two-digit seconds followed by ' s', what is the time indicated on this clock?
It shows 8 h 47 min
